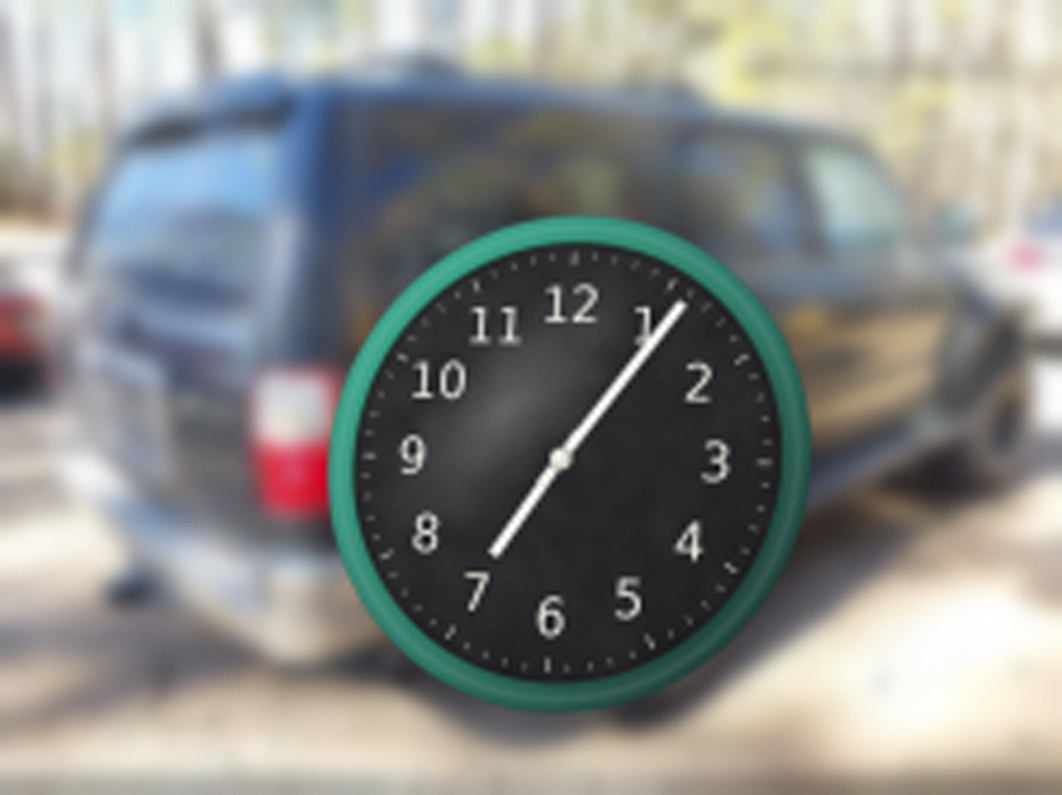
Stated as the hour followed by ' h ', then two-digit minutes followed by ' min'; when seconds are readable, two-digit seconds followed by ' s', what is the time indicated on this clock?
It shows 7 h 06 min
